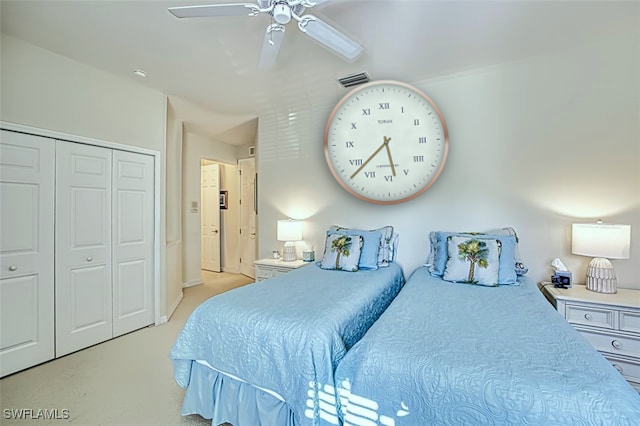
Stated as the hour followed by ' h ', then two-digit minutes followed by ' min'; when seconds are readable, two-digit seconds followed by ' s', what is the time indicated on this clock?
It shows 5 h 38 min
